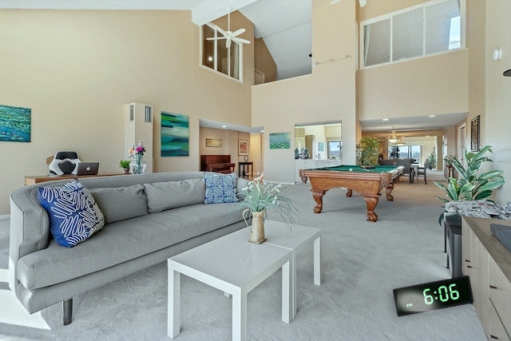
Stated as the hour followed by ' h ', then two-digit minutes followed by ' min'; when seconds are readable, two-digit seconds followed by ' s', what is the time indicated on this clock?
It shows 6 h 06 min
